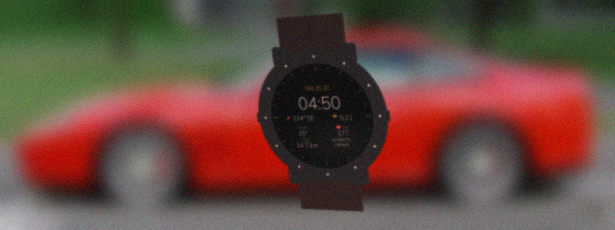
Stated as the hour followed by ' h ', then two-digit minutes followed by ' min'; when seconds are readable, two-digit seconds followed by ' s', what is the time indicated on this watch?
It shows 4 h 50 min
